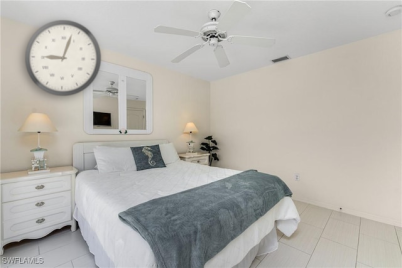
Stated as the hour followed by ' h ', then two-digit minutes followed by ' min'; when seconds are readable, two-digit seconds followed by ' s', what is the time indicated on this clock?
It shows 9 h 03 min
